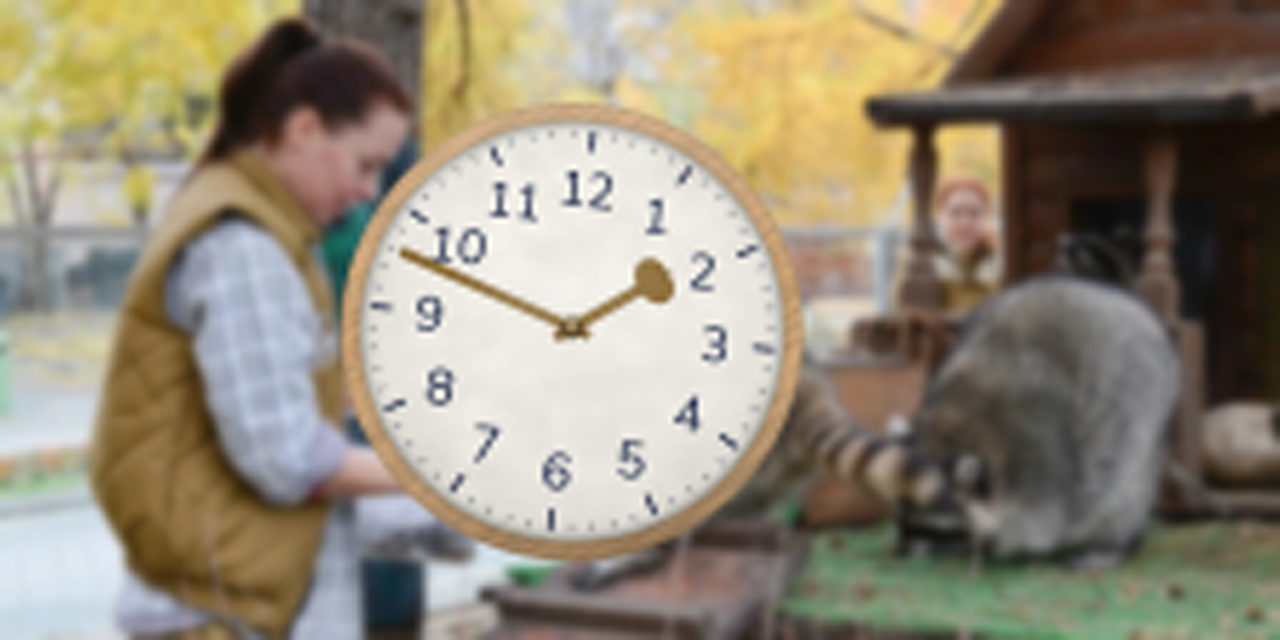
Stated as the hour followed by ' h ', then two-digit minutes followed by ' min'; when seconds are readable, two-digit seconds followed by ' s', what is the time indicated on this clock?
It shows 1 h 48 min
